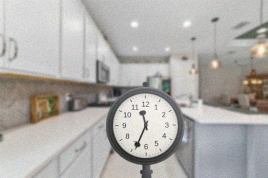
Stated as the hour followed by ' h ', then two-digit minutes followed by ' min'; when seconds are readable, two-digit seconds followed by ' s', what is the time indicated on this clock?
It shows 11 h 34 min
